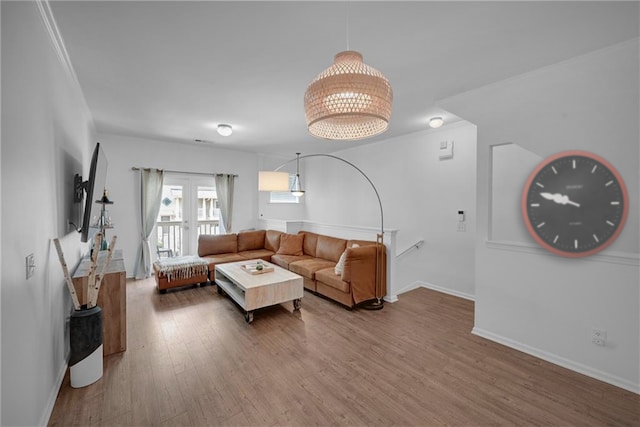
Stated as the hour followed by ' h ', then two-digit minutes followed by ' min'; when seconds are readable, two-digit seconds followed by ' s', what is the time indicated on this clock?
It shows 9 h 48 min
